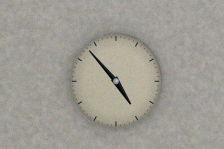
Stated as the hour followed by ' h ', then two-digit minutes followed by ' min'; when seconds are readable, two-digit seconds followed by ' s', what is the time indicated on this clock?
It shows 4 h 53 min
